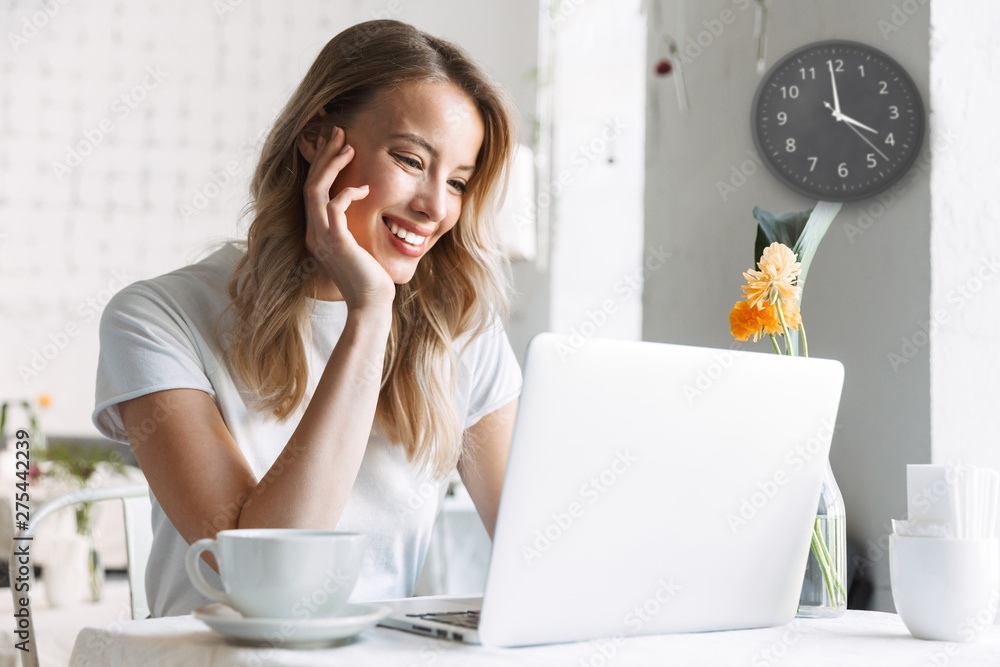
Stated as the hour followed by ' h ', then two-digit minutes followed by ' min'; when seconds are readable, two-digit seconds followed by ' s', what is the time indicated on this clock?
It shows 3 h 59 min 23 s
